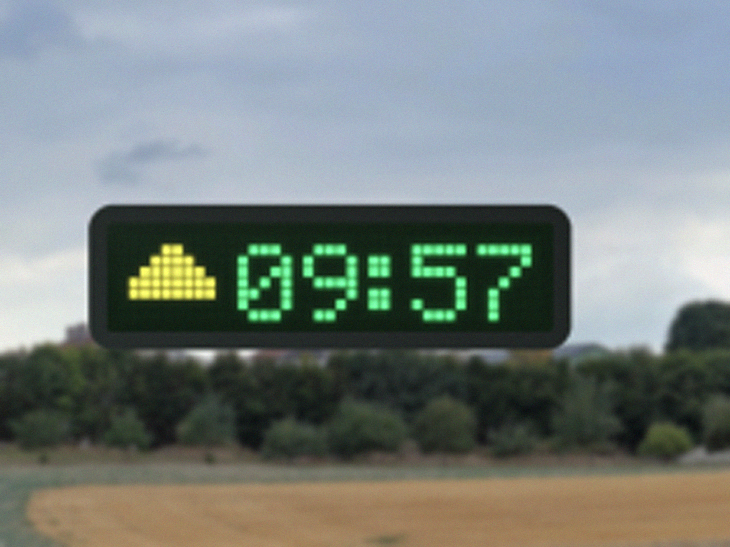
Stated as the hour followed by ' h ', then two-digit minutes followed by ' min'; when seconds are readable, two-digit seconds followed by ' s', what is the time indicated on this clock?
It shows 9 h 57 min
